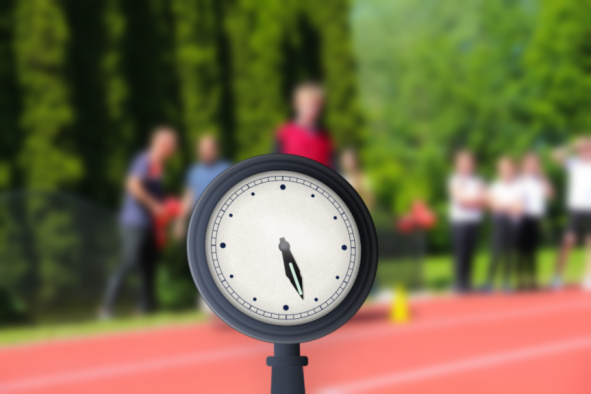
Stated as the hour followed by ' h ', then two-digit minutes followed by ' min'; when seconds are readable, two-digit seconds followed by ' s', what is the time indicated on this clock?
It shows 5 h 27 min
